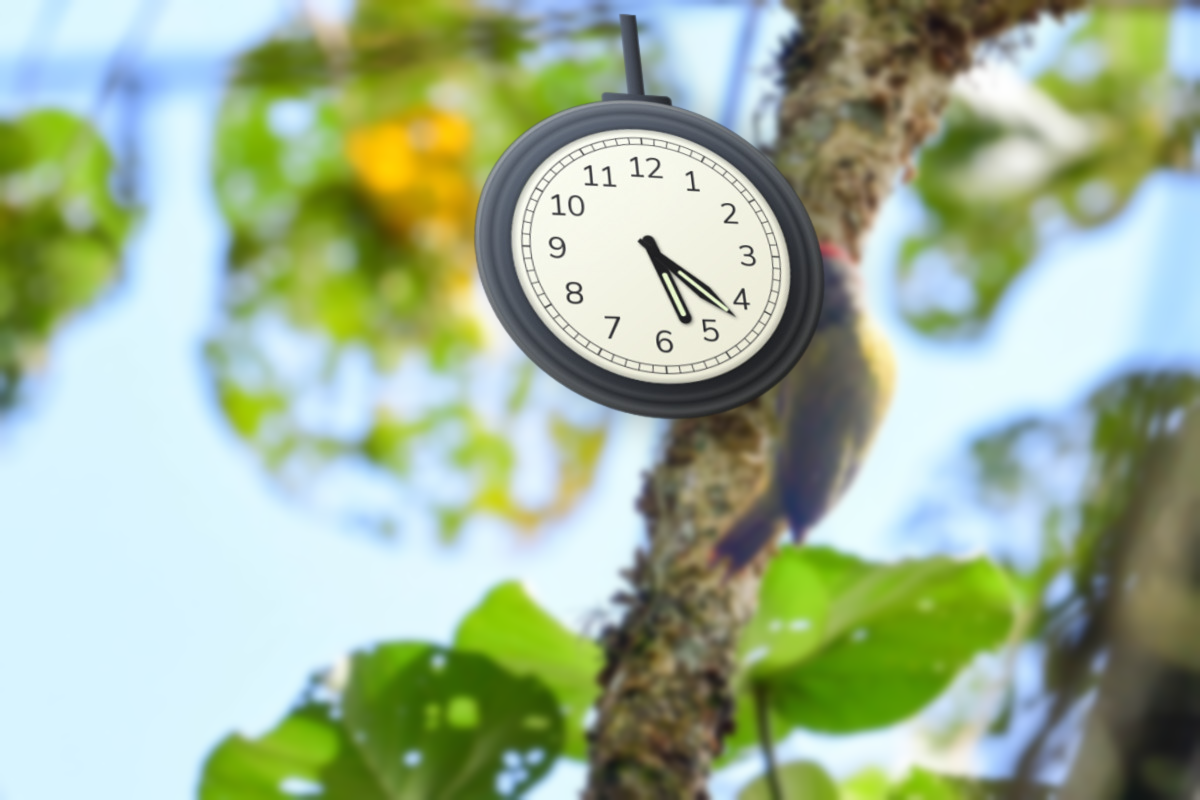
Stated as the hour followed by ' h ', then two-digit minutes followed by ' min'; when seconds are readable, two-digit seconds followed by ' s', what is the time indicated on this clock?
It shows 5 h 22 min
